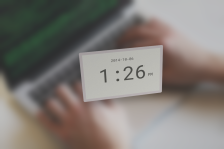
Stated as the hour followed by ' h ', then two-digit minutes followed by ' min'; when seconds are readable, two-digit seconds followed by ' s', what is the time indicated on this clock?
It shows 1 h 26 min
